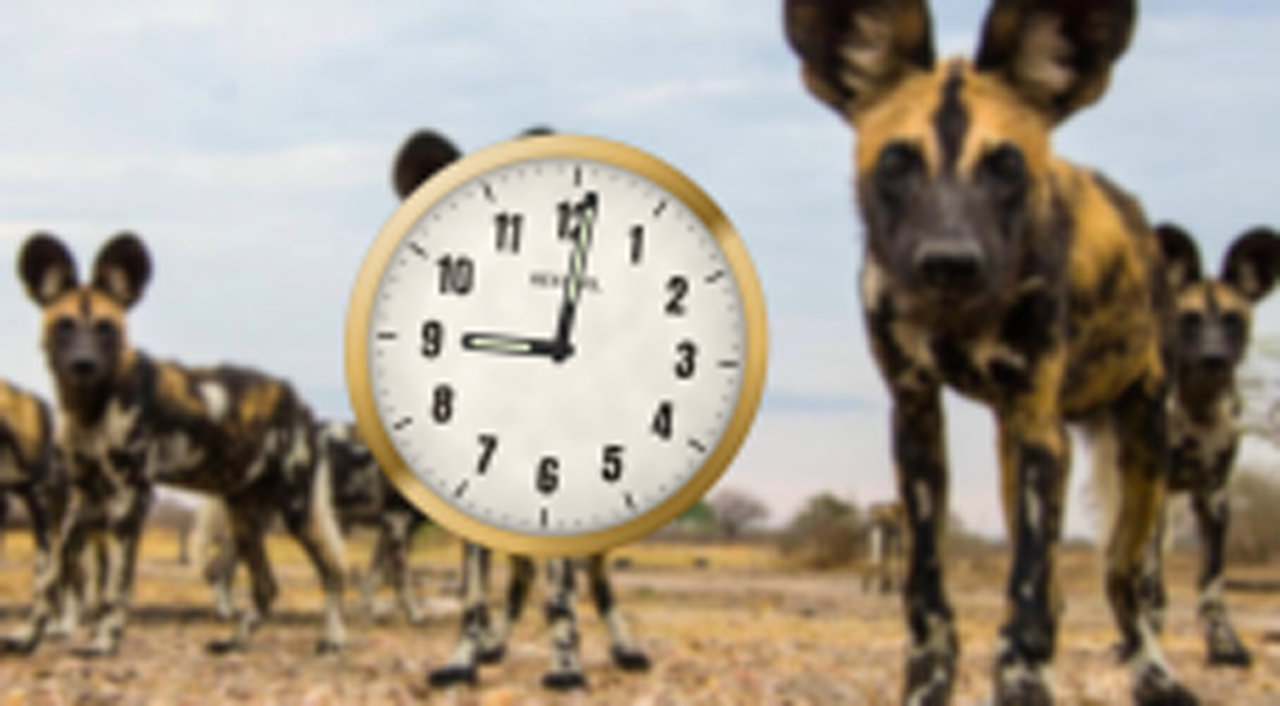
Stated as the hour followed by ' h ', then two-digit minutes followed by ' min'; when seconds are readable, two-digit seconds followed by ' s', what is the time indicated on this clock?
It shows 9 h 01 min
